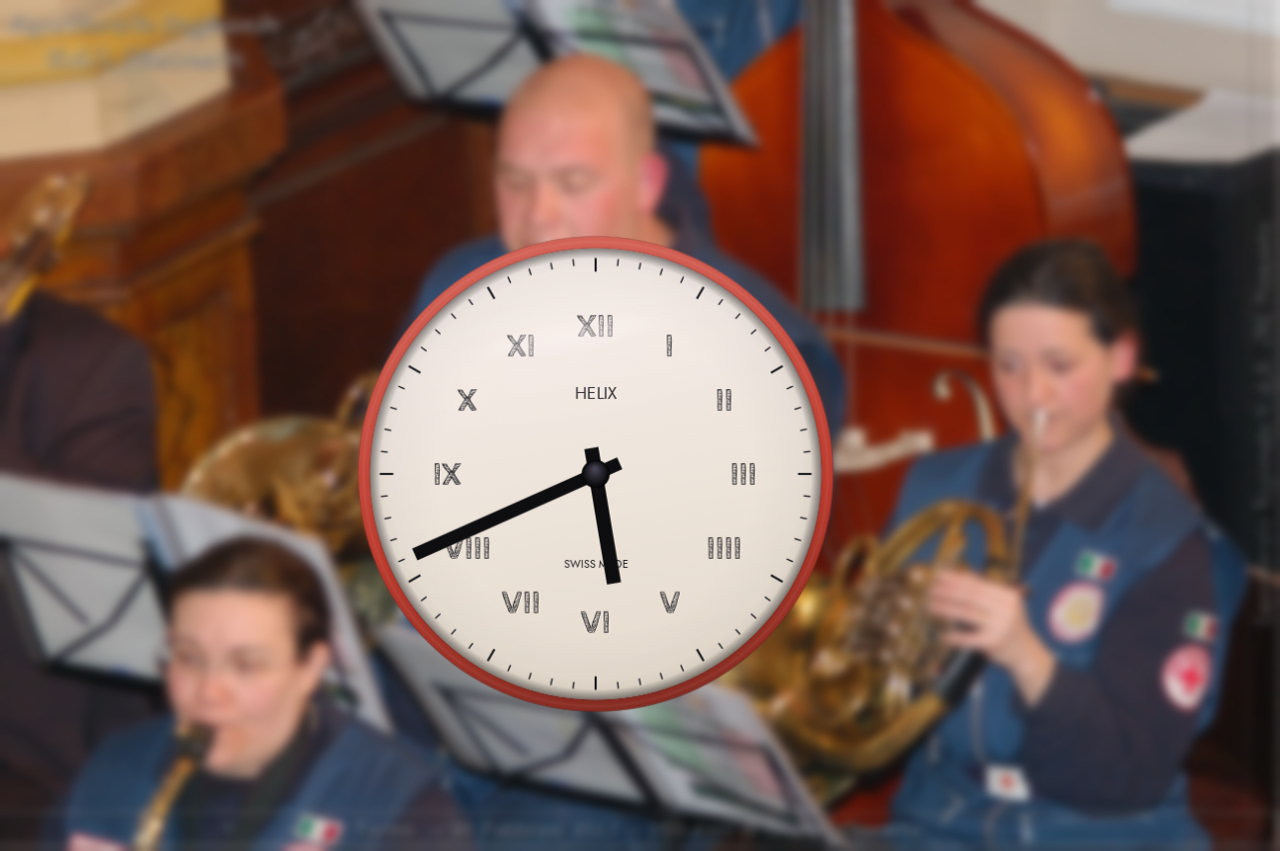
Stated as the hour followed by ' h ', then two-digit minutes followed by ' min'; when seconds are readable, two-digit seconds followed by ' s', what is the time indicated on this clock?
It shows 5 h 41 min
